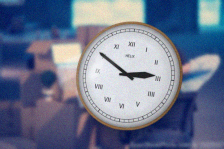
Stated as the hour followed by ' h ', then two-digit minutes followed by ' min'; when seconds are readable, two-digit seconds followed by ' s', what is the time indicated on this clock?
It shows 2 h 50 min
